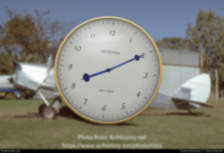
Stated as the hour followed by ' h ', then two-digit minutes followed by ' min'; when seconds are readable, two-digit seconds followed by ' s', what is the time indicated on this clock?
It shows 8 h 10 min
